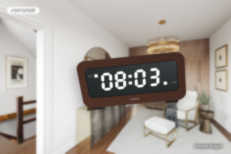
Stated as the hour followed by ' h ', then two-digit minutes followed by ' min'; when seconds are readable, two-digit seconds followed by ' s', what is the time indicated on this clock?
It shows 8 h 03 min
